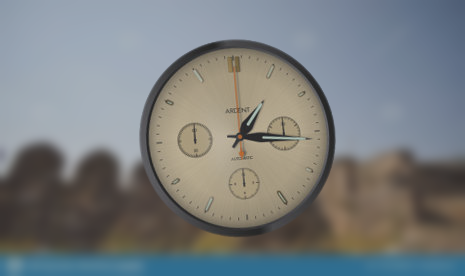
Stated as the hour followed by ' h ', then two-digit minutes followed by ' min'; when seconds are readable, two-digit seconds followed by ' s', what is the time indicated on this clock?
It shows 1 h 16 min
